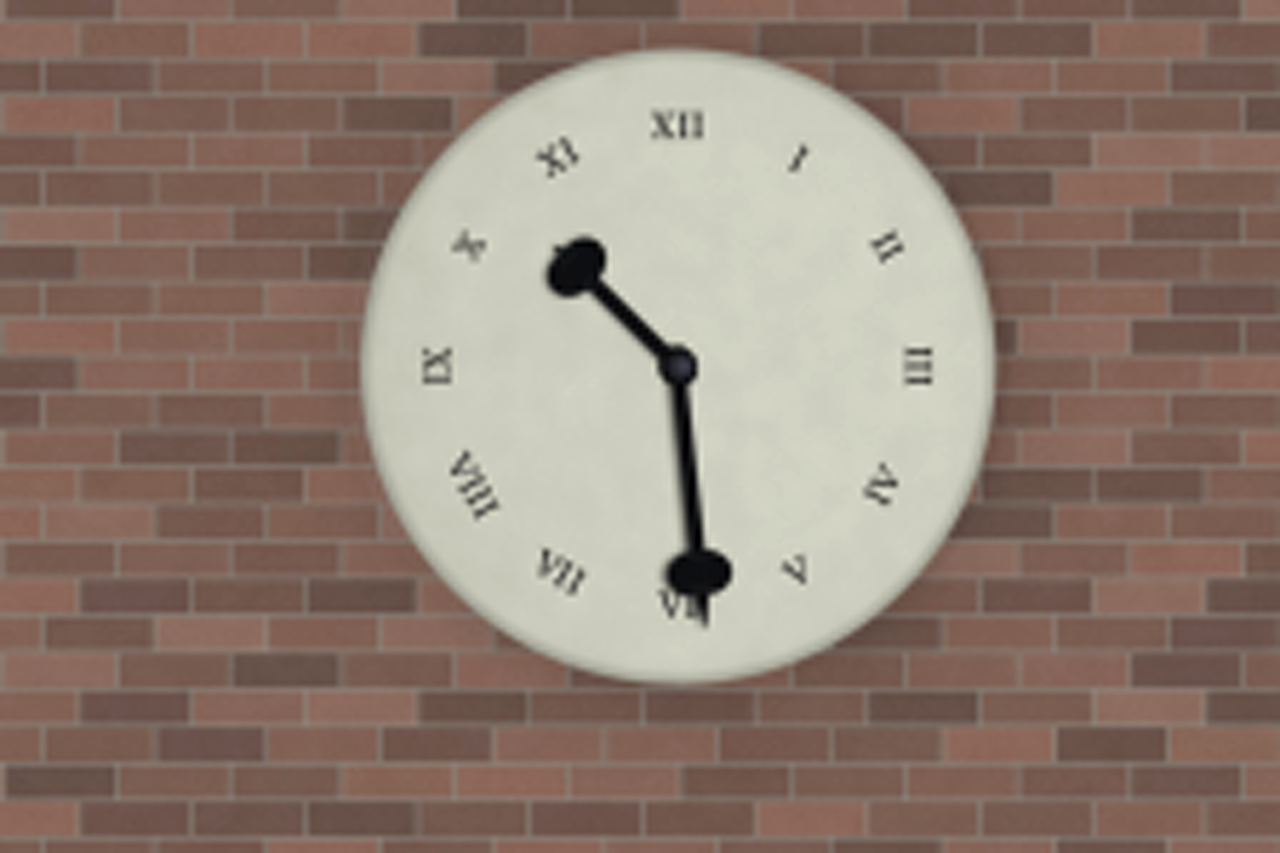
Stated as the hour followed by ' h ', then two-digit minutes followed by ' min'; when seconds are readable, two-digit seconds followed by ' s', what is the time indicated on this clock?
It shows 10 h 29 min
